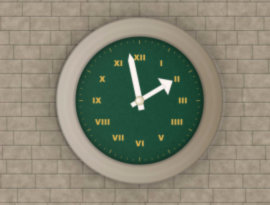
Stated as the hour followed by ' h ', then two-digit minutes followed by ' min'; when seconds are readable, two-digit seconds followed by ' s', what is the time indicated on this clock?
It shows 1 h 58 min
